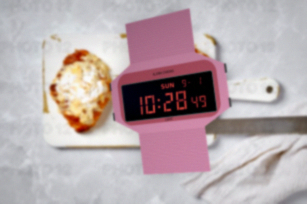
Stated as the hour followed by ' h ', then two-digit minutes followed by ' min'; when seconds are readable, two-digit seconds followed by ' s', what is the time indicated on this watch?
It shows 10 h 28 min 49 s
